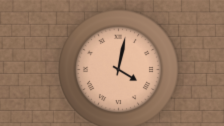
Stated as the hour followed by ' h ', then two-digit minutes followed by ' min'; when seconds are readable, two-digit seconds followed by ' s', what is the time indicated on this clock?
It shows 4 h 02 min
